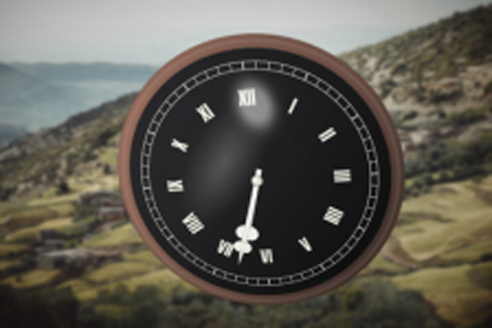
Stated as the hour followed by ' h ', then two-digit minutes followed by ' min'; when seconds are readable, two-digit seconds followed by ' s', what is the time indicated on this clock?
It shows 6 h 33 min
